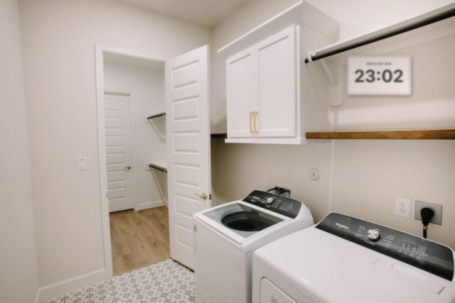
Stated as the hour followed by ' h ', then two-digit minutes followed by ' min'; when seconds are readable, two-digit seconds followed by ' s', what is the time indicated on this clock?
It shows 23 h 02 min
